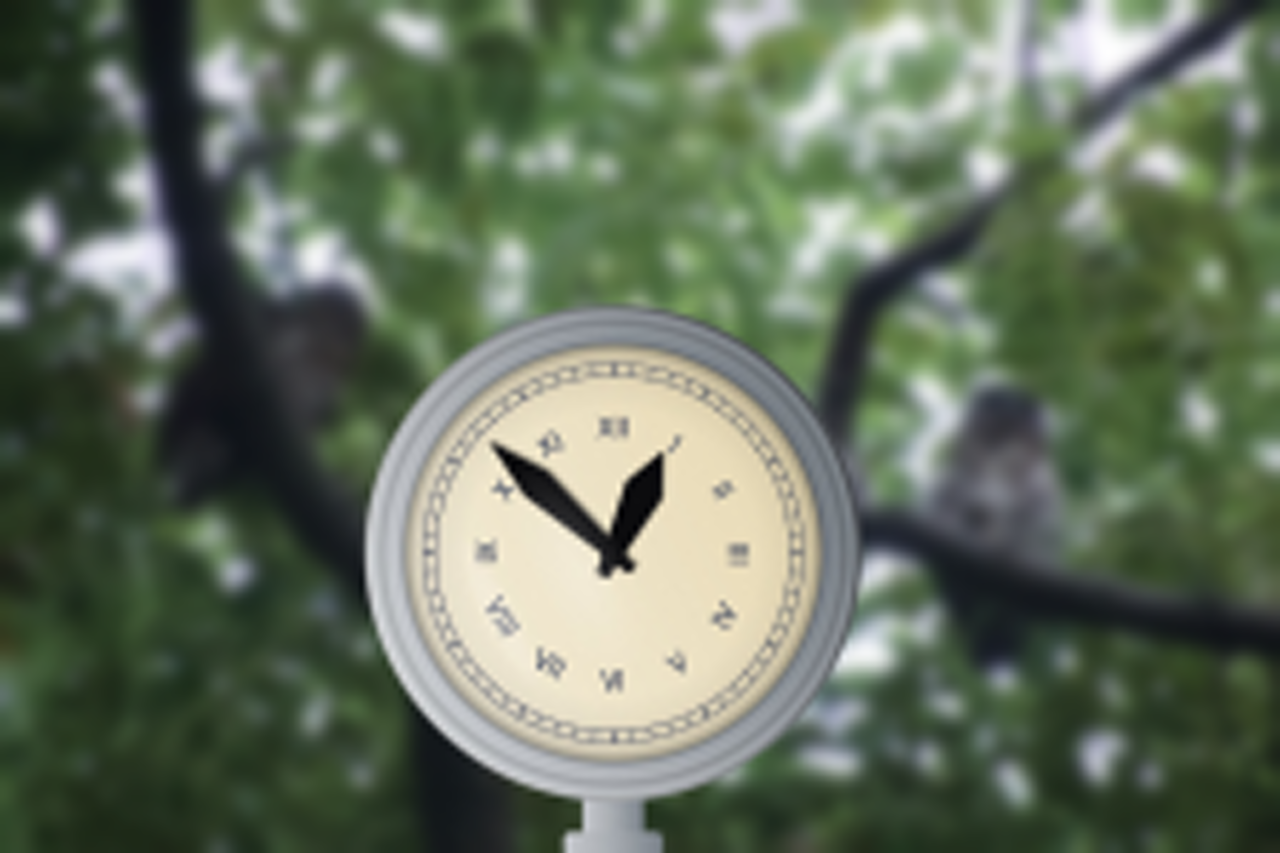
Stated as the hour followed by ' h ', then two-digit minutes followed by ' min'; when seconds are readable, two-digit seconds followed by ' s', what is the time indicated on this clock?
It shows 12 h 52 min
